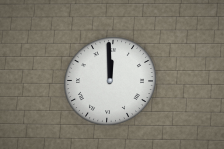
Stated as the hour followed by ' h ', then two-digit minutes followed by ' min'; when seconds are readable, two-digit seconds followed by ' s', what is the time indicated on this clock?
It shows 11 h 59 min
